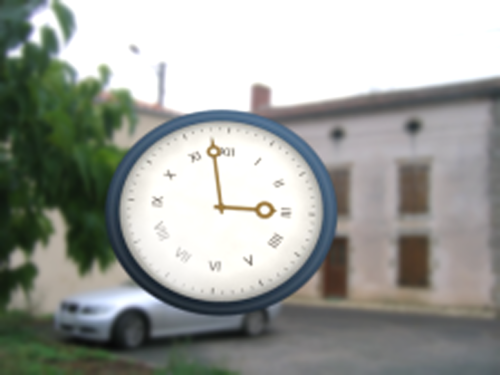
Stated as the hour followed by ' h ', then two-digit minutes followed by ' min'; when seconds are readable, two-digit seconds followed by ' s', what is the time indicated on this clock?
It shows 2 h 58 min
